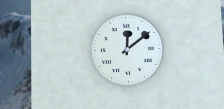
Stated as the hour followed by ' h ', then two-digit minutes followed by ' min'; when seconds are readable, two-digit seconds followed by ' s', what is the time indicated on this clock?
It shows 12 h 09 min
